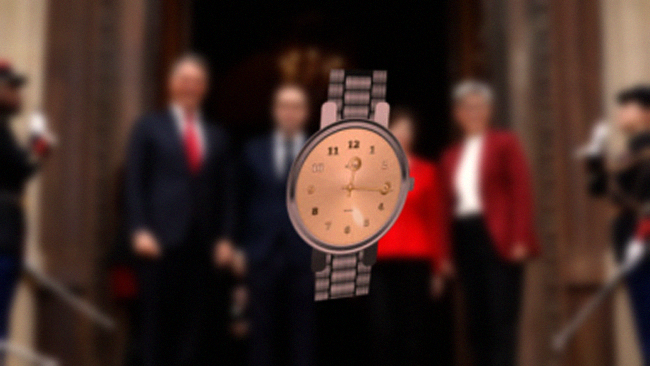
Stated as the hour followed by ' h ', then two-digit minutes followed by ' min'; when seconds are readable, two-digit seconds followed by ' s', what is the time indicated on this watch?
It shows 12 h 16 min
